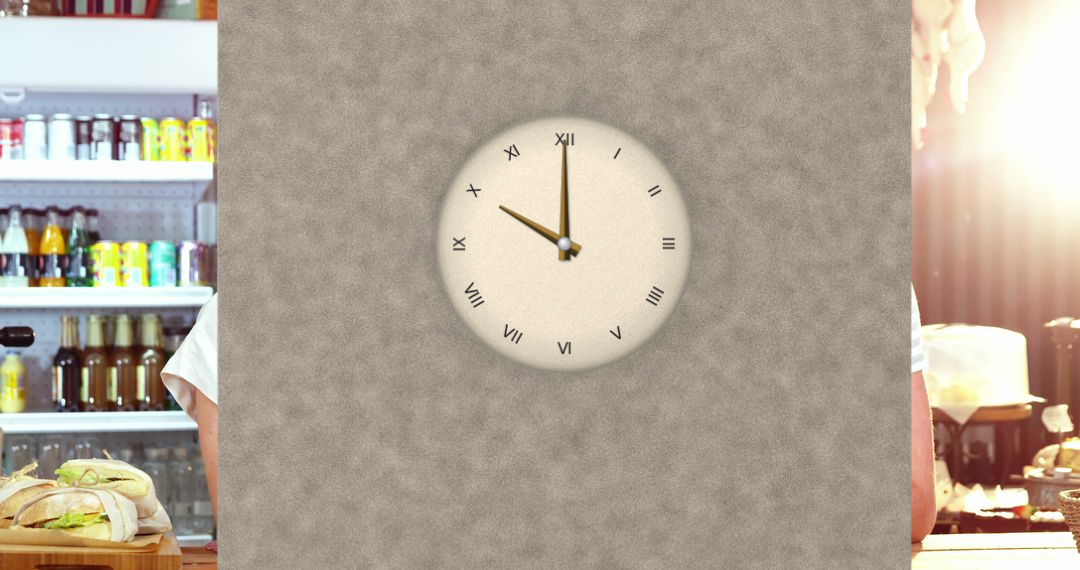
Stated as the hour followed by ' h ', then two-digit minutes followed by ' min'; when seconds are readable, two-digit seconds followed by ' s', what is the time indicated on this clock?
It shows 10 h 00 min
